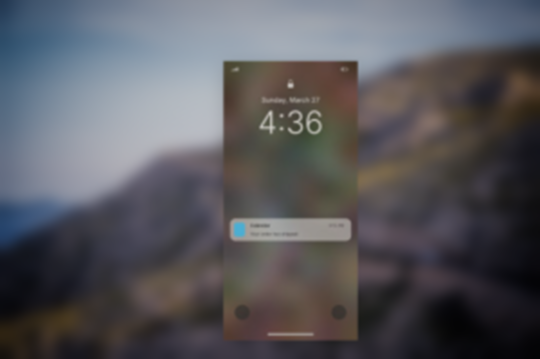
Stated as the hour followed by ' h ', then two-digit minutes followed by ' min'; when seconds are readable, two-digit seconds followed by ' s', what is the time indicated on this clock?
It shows 4 h 36 min
